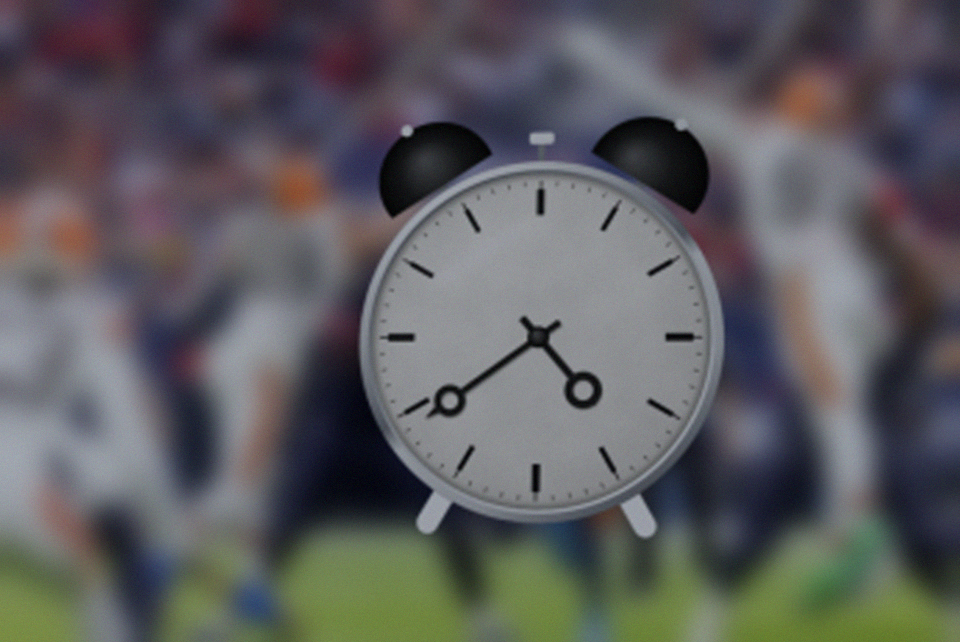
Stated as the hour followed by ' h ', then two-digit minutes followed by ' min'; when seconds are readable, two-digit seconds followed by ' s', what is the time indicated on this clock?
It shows 4 h 39 min
